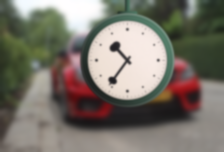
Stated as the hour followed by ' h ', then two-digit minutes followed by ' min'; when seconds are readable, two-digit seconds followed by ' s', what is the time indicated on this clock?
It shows 10 h 36 min
